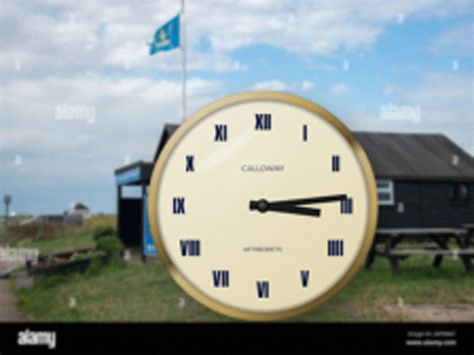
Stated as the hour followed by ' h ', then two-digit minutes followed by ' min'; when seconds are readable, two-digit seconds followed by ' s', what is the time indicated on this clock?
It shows 3 h 14 min
